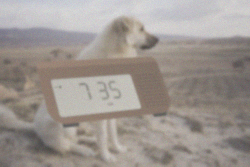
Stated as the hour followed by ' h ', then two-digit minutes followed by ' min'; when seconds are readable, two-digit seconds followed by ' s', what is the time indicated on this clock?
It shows 7 h 35 min
